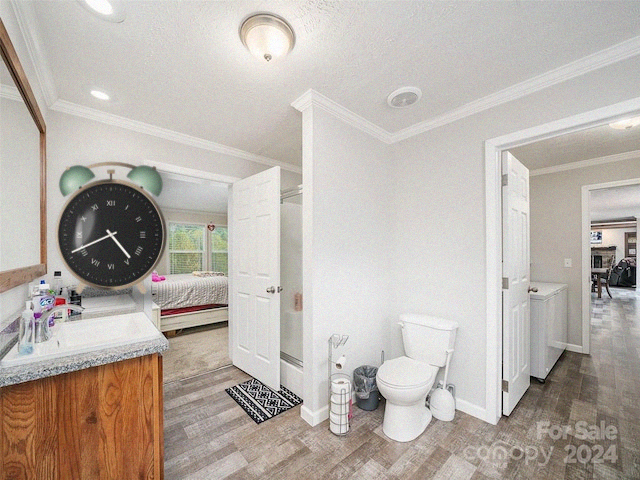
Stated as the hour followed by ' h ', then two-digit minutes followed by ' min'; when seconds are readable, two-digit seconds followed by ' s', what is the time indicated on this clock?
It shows 4 h 41 min
